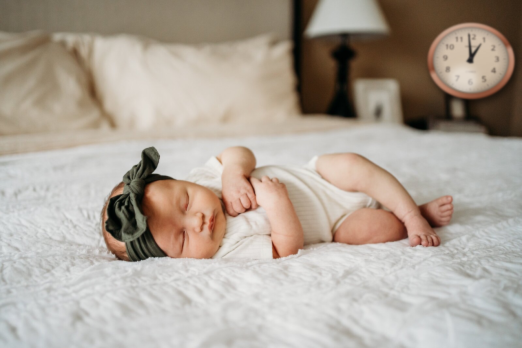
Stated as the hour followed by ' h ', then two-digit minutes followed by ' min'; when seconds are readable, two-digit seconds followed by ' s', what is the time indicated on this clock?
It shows 12 h 59 min
